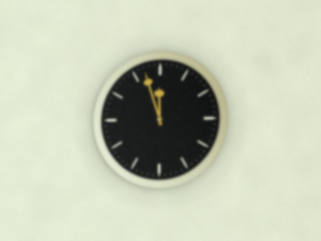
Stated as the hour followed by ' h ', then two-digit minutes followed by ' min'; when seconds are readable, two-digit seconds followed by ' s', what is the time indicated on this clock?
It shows 11 h 57 min
